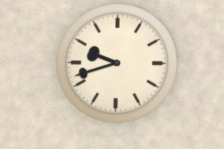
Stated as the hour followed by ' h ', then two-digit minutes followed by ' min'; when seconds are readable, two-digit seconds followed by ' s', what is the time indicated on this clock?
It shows 9 h 42 min
